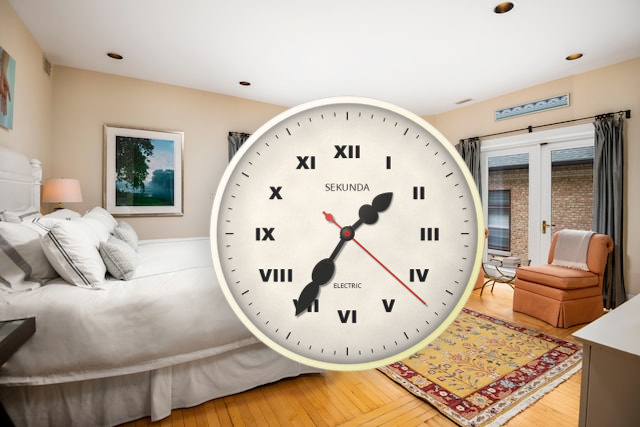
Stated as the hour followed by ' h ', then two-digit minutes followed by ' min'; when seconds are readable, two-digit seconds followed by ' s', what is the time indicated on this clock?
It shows 1 h 35 min 22 s
